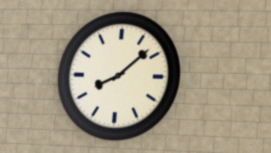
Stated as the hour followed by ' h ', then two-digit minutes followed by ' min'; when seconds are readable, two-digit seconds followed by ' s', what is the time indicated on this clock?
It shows 8 h 08 min
